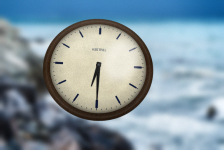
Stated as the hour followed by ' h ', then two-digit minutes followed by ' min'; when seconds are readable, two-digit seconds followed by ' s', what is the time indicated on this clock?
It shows 6 h 30 min
